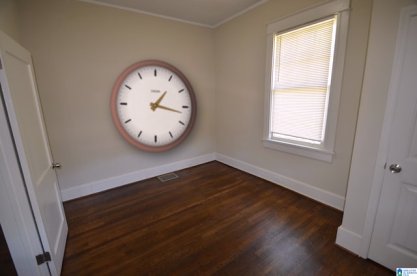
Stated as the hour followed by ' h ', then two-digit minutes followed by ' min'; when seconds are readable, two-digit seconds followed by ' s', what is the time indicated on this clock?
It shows 1 h 17 min
